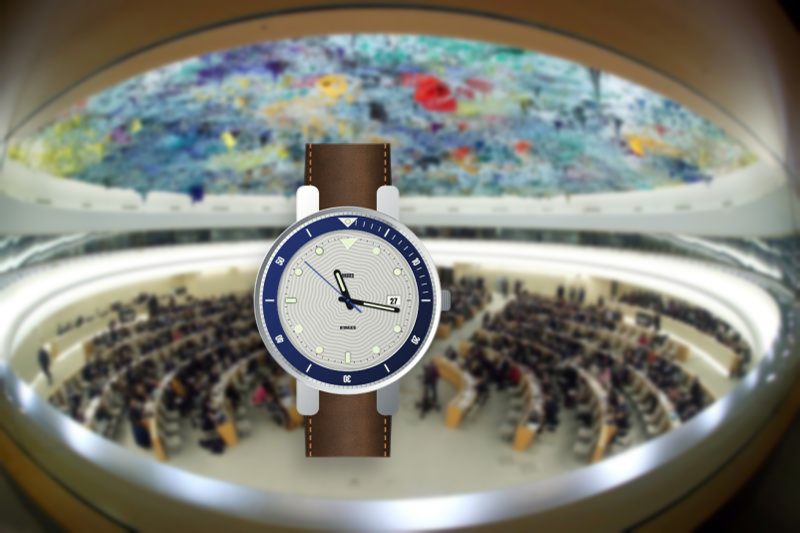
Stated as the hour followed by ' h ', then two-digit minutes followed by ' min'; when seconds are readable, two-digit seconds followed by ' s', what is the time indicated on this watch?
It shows 11 h 16 min 52 s
